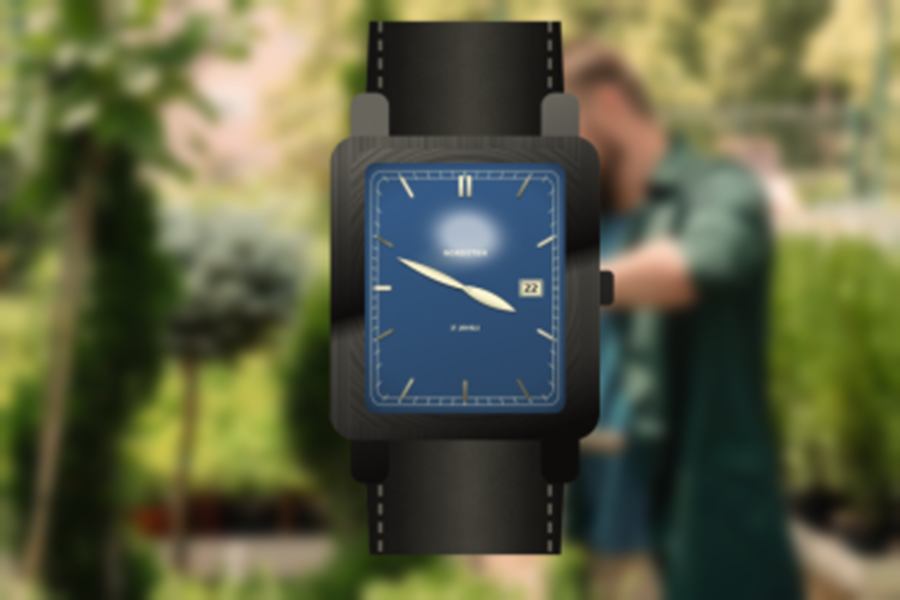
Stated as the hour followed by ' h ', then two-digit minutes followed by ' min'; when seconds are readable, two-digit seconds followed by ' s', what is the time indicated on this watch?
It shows 3 h 49 min
